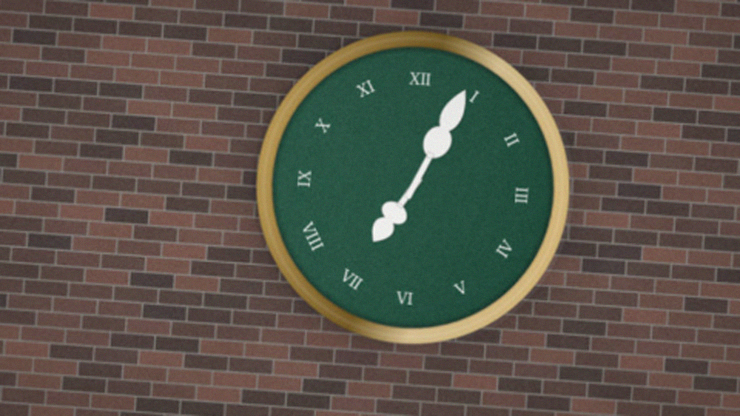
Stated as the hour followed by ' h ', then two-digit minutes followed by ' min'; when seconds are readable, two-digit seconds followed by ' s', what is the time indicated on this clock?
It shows 7 h 04 min
